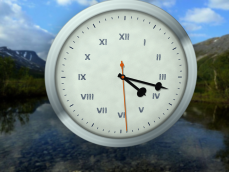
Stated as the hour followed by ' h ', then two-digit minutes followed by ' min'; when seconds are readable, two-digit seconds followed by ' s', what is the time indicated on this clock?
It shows 4 h 17 min 29 s
